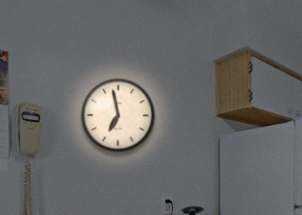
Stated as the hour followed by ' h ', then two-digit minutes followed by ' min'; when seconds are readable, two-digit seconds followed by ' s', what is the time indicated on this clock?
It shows 6 h 58 min
